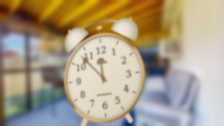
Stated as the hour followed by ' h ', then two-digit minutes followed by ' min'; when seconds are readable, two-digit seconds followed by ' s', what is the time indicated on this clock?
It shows 11 h 53 min
